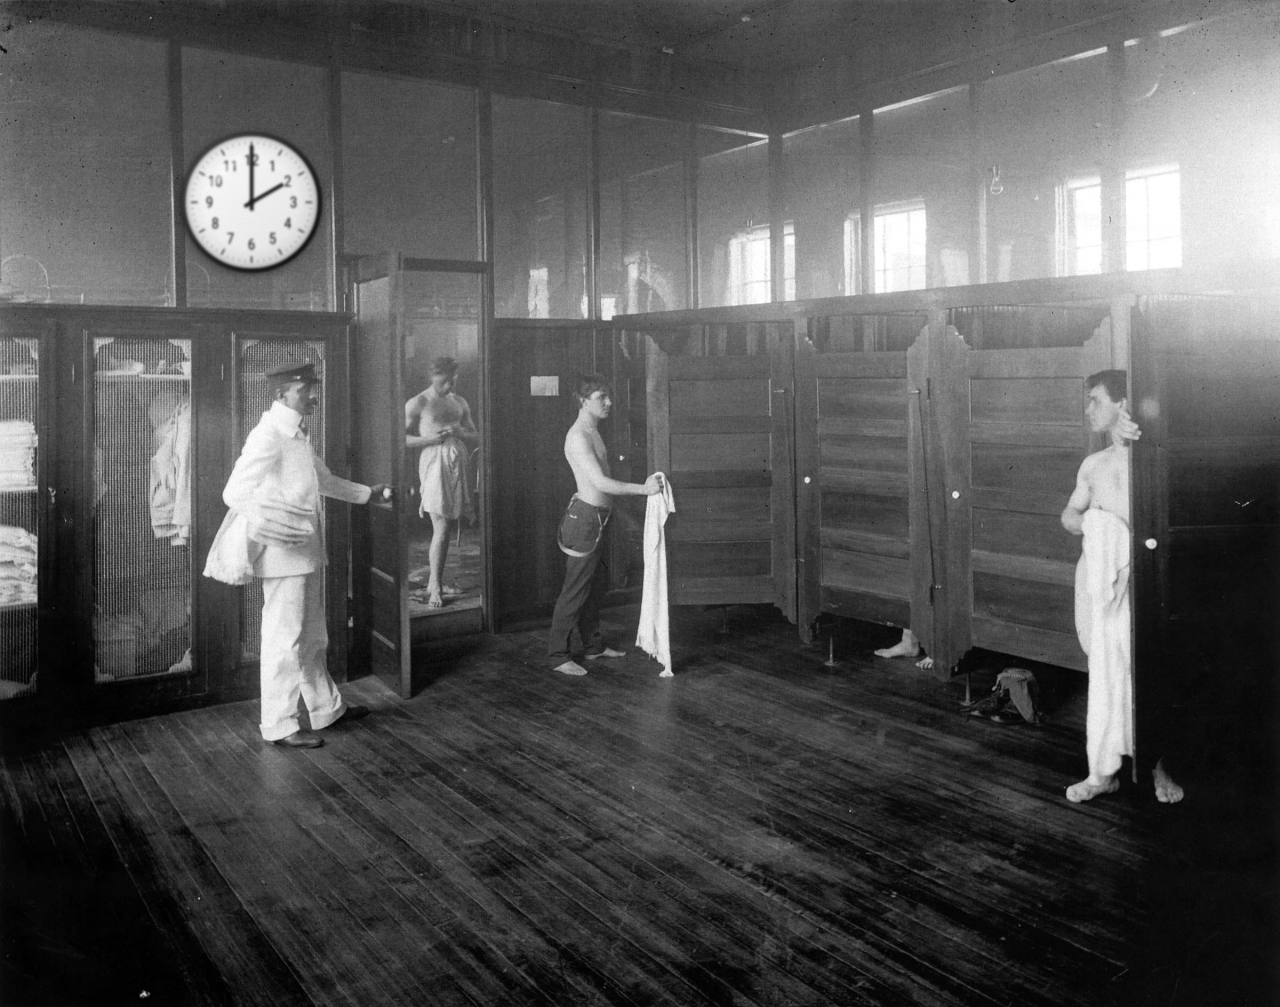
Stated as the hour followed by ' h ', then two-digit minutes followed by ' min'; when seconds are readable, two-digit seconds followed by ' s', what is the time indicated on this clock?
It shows 2 h 00 min
